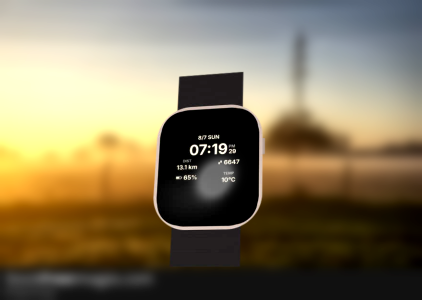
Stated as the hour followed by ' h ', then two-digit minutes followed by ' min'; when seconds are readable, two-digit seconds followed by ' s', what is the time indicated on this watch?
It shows 7 h 19 min
